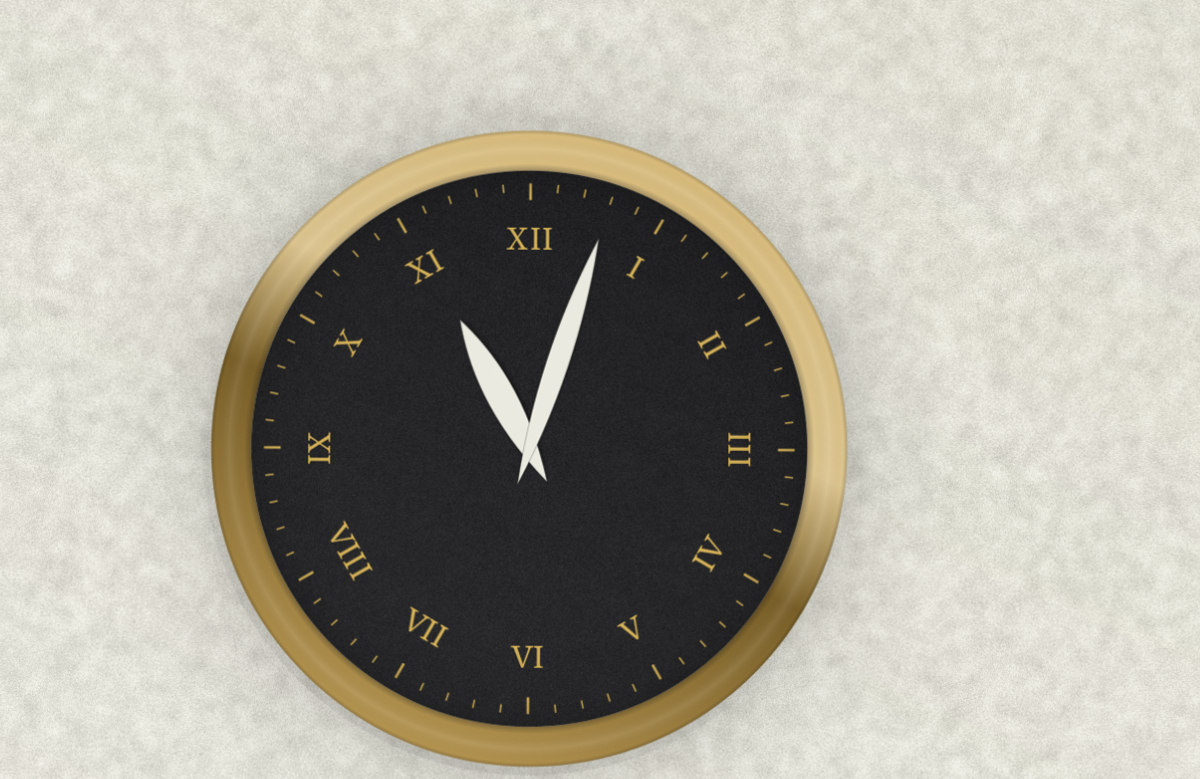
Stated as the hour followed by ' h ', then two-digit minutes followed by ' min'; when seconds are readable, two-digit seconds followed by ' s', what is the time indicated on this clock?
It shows 11 h 03 min
